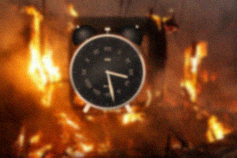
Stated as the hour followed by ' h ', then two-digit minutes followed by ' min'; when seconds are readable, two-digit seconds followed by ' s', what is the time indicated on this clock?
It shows 3 h 28 min
